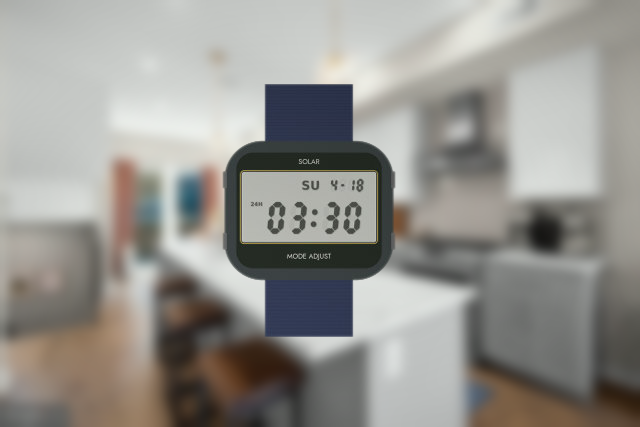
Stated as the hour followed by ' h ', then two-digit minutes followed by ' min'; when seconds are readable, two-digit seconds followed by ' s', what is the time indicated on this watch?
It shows 3 h 30 min
